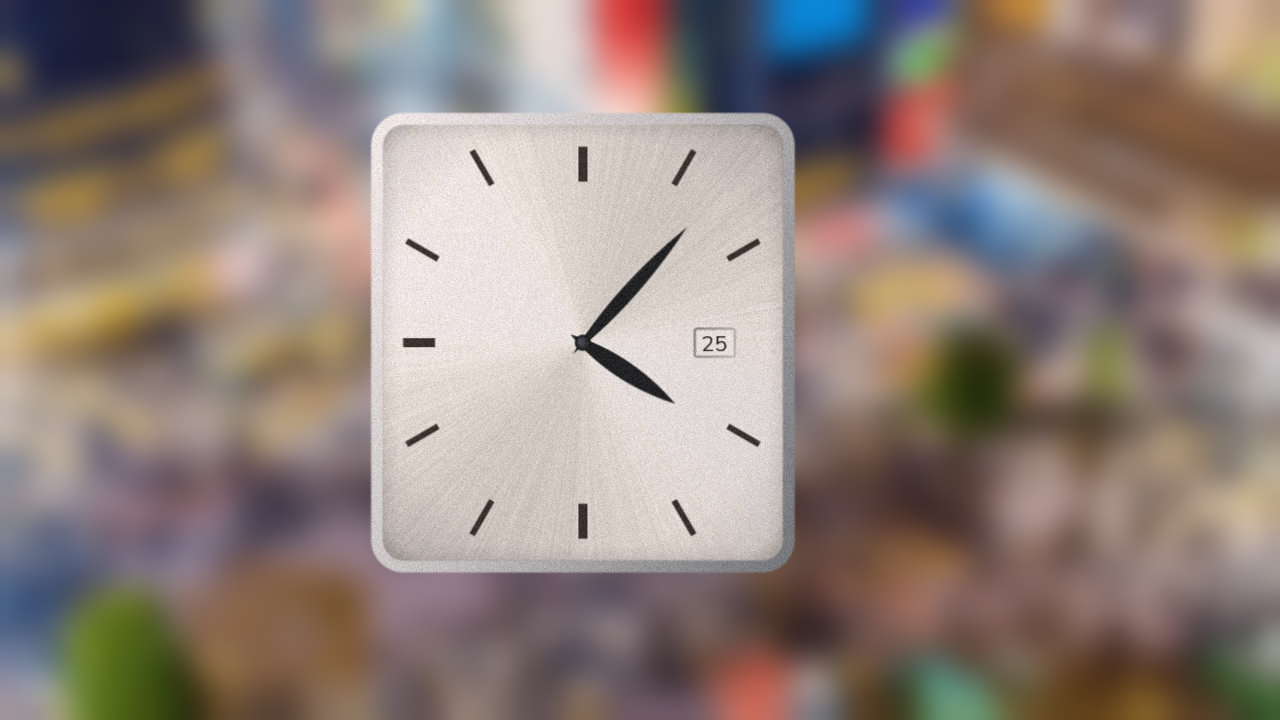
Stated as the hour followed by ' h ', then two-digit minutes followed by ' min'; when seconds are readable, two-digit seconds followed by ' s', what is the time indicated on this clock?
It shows 4 h 07 min
